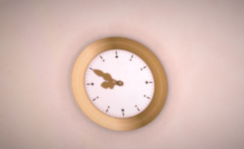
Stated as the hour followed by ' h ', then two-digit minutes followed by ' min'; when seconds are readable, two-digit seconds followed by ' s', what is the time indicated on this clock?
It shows 8 h 50 min
